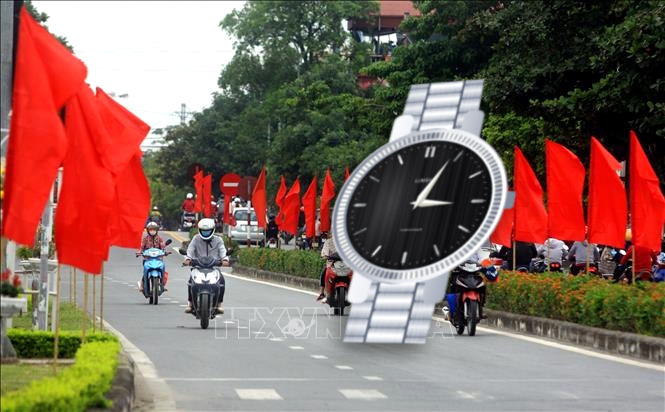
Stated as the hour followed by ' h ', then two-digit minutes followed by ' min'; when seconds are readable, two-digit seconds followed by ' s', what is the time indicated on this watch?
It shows 3 h 04 min
